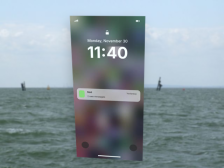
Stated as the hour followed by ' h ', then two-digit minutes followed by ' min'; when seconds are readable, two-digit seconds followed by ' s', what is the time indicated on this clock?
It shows 11 h 40 min
